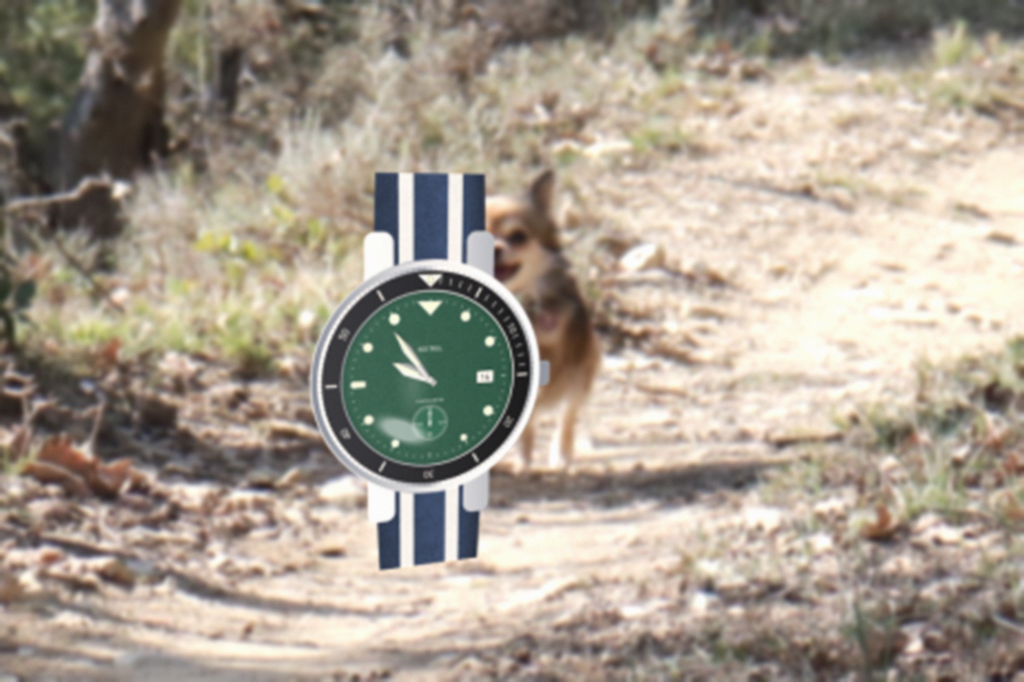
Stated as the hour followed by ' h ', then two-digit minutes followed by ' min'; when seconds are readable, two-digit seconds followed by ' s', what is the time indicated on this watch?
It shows 9 h 54 min
